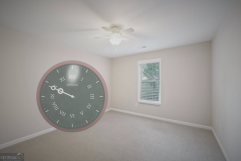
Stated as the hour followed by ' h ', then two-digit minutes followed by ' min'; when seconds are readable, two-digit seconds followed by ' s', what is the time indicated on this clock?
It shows 9 h 49 min
